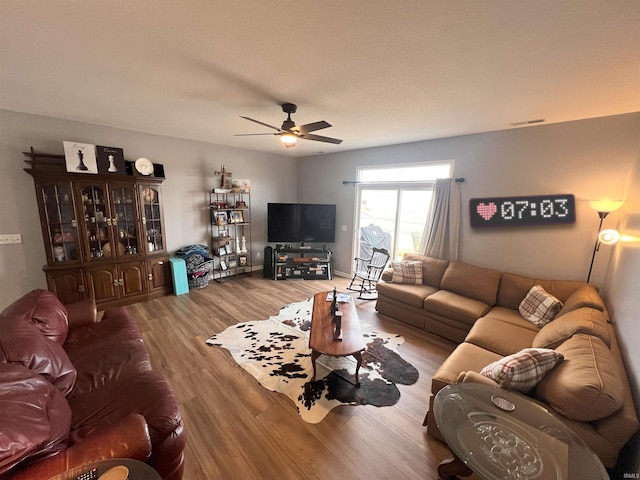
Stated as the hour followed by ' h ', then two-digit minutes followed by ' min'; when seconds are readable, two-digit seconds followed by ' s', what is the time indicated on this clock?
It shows 7 h 03 min
